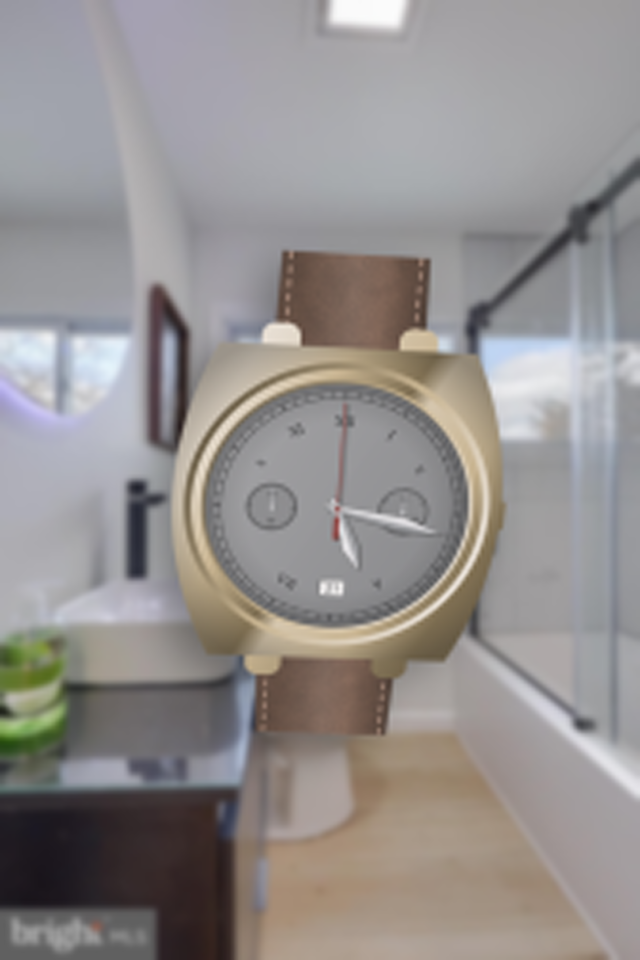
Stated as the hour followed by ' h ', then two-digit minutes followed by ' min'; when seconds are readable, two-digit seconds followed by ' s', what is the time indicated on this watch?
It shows 5 h 17 min
